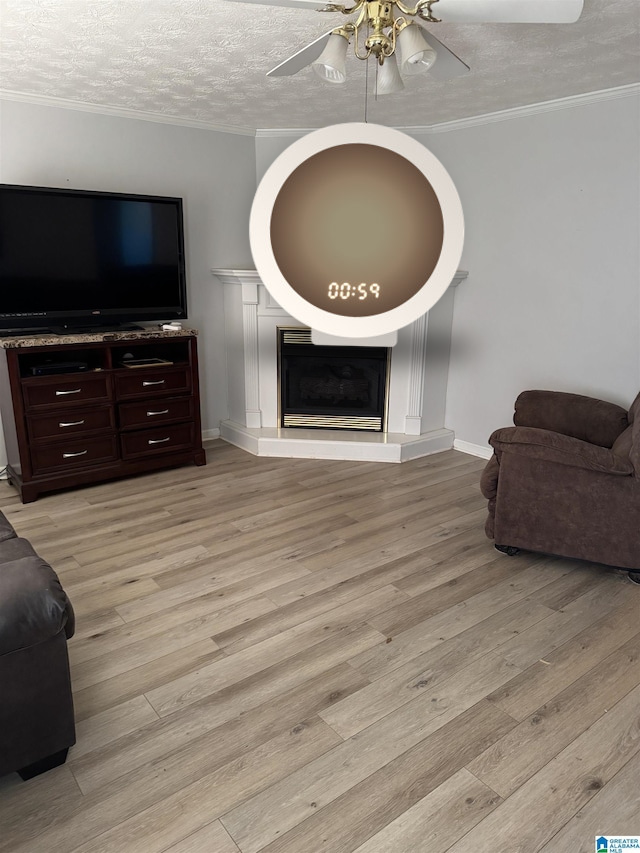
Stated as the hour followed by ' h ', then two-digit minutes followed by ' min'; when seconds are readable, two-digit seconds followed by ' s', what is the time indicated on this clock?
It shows 0 h 59 min
